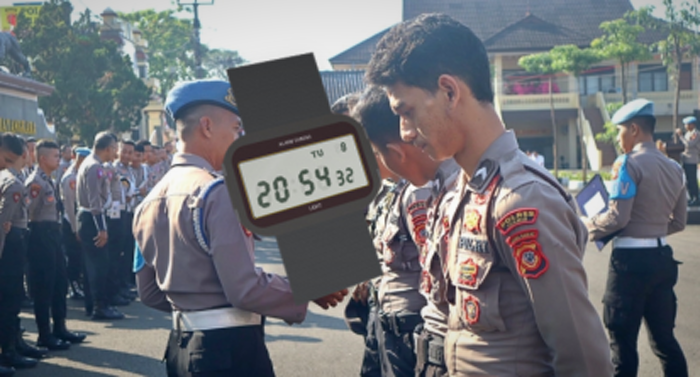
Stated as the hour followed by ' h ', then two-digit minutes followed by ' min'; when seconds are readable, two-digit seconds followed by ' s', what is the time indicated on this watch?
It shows 20 h 54 min 32 s
